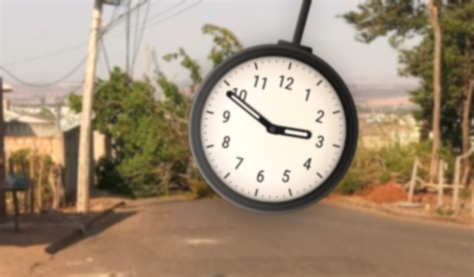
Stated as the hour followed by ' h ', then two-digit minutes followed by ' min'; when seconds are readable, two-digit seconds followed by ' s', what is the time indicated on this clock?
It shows 2 h 49 min
